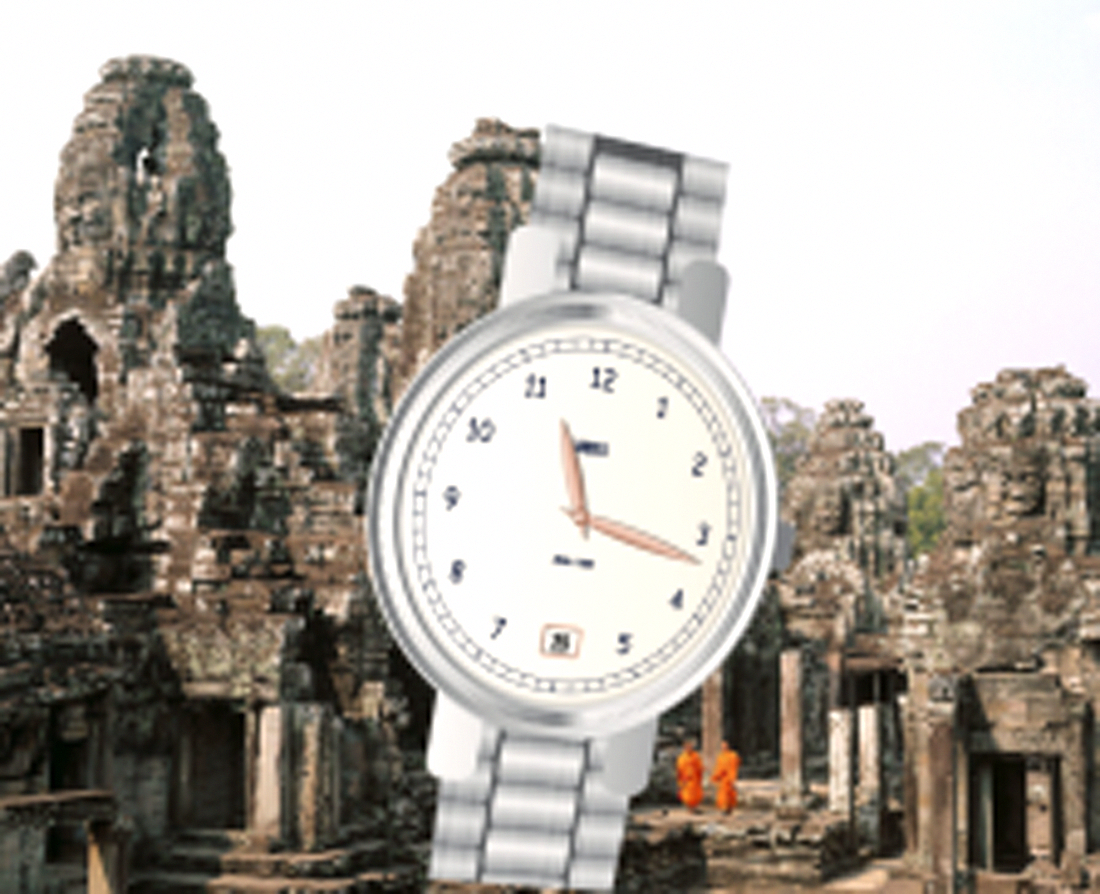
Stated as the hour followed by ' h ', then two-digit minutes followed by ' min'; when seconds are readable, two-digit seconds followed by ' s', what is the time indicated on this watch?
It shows 11 h 17 min
